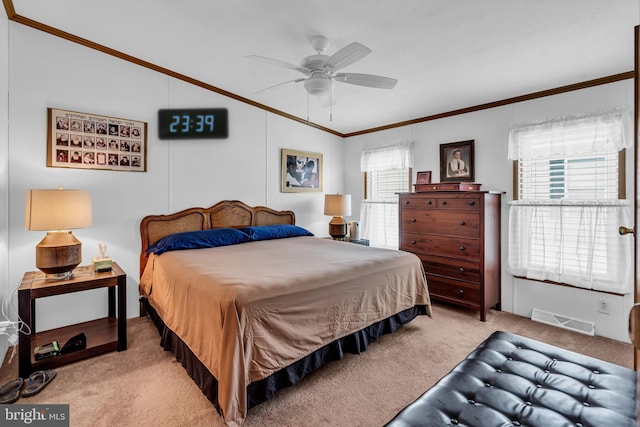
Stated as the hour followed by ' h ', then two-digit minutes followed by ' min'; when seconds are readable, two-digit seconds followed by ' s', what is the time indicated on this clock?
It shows 23 h 39 min
